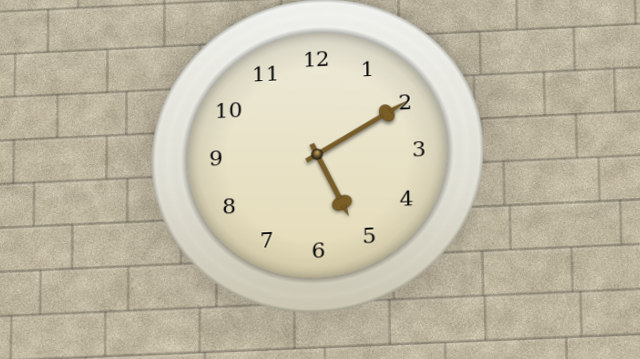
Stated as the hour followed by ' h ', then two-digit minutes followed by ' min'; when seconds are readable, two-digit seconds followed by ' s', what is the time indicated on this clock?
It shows 5 h 10 min
